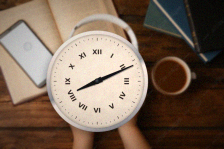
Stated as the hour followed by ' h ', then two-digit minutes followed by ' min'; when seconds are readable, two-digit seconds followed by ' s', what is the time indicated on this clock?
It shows 8 h 11 min
